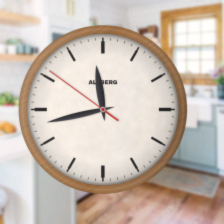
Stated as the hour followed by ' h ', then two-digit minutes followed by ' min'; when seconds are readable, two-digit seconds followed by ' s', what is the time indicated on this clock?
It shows 11 h 42 min 51 s
